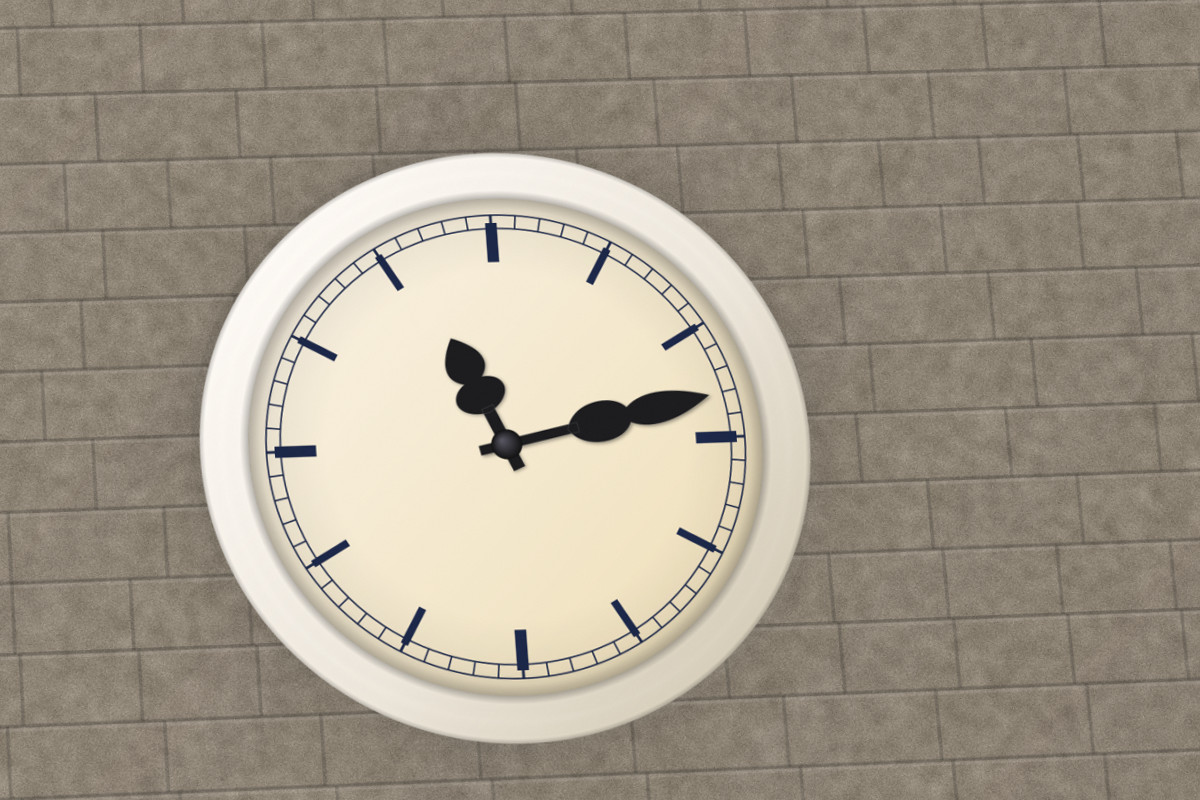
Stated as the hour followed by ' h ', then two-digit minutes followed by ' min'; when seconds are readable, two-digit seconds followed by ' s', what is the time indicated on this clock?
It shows 11 h 13 min
